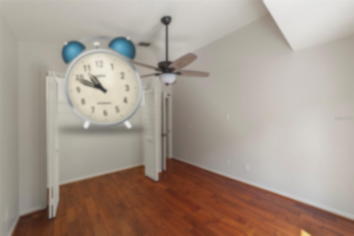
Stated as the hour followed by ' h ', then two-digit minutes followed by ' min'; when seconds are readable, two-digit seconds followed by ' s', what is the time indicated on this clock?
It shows 10 h 49 min
